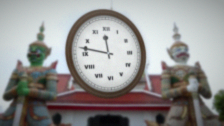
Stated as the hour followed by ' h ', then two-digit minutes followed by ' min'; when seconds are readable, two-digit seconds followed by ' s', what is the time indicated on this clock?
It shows 11 h 47 min
